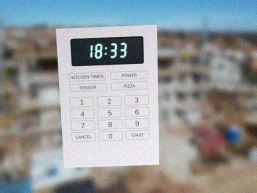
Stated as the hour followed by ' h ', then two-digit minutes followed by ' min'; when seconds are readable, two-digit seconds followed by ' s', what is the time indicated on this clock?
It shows 18 h 33 min
